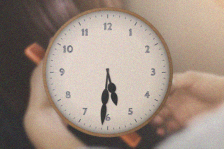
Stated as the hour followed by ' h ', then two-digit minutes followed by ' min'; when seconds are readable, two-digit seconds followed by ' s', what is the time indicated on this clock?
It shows 5 h 31 min
